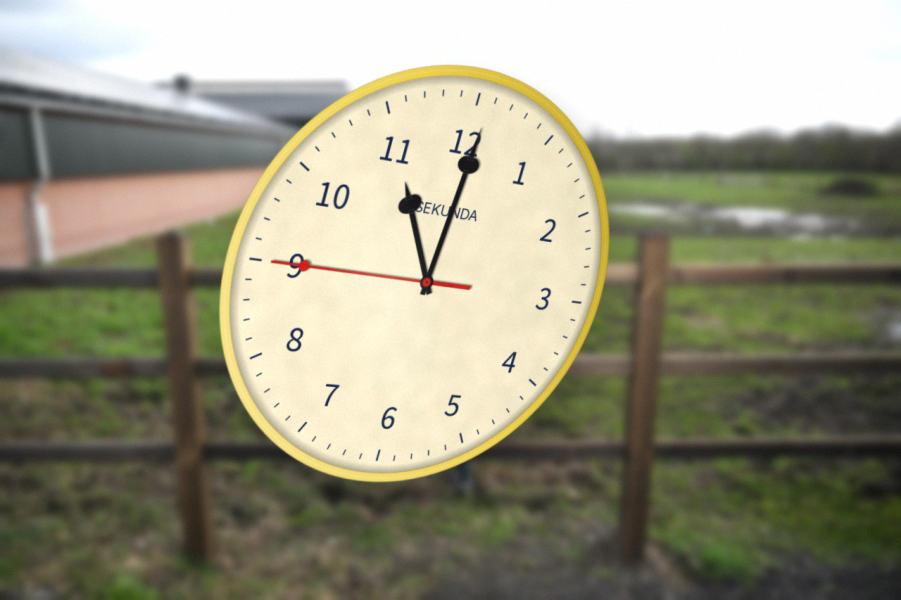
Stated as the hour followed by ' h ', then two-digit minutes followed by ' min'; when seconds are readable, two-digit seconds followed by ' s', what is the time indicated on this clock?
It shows 11 h 00 min 45 s
